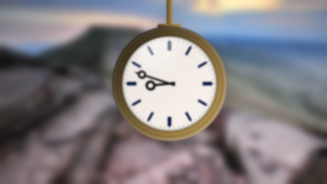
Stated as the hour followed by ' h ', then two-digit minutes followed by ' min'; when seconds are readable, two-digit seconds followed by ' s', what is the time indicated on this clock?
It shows 8 h 48 min
